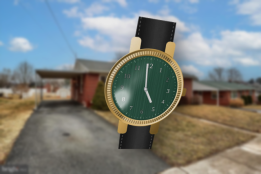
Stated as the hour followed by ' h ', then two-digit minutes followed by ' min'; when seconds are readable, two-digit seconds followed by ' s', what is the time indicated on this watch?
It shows 4 h 59 min
